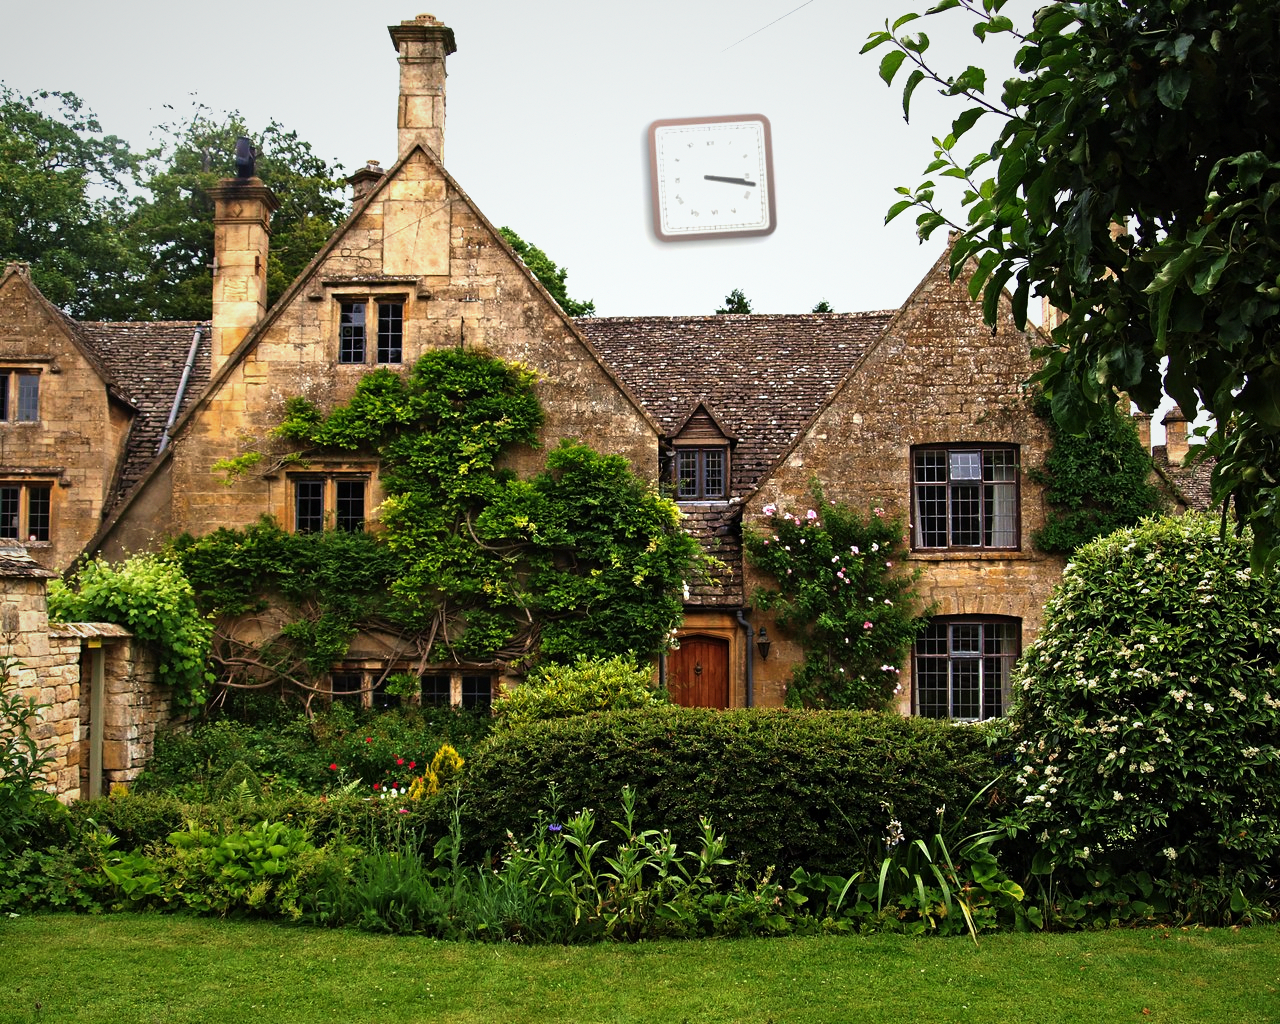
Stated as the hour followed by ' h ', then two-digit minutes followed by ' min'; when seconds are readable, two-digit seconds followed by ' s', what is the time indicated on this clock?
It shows 3 h 17 min
